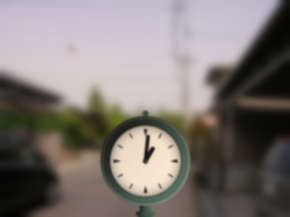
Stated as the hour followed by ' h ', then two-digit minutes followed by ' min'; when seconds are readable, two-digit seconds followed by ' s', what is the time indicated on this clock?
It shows 1 h 01 min
